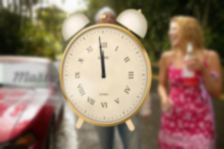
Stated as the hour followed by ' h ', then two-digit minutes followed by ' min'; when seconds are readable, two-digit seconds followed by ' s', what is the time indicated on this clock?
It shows 11 h 59 min
